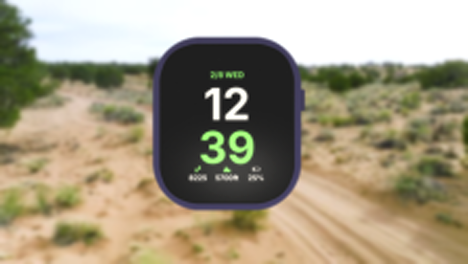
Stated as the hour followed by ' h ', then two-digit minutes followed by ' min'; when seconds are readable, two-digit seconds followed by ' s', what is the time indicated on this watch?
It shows 12 h 39 min
